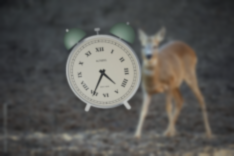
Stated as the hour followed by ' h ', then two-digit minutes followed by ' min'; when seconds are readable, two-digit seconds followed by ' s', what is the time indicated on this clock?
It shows 4 h 35 min
